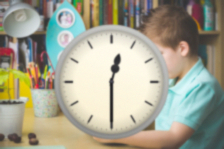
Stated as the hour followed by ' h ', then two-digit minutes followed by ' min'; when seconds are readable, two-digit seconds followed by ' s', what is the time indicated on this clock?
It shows 12 h 30 min
